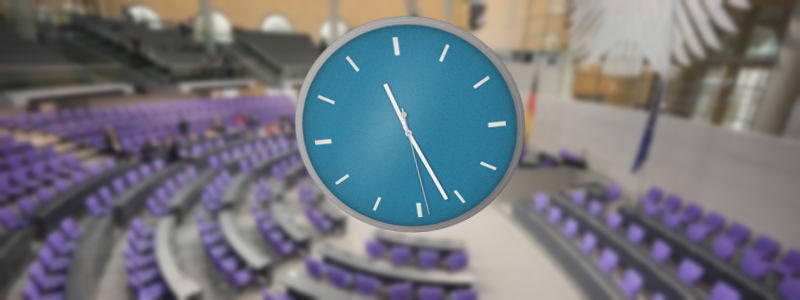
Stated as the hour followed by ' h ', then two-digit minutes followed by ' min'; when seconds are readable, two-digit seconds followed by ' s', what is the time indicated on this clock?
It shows 11 h 26 min 29 s
